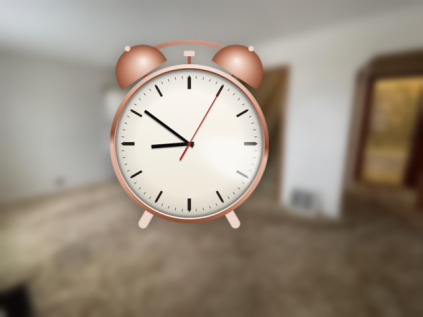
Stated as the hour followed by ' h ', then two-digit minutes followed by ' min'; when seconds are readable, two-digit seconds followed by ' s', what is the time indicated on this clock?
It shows 8 h 51 min 05 s
